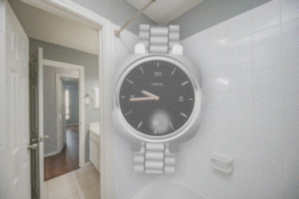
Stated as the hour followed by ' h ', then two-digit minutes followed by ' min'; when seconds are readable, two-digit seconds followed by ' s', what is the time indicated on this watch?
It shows 9 h 44 min
